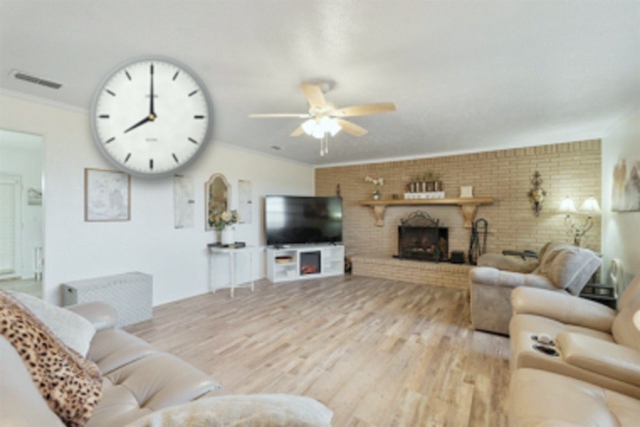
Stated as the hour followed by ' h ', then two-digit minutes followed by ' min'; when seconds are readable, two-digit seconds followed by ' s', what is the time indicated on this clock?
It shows 8 h 00 min
